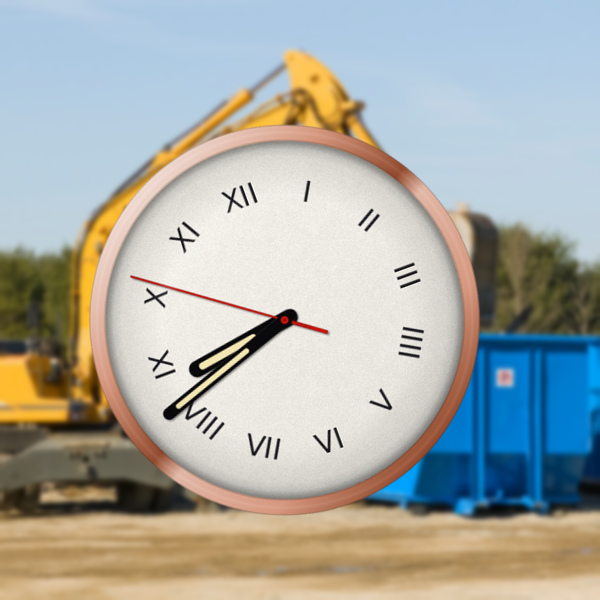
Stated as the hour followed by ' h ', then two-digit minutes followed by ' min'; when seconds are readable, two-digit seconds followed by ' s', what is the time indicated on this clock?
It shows 8 h 41 min 51 s
